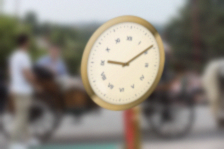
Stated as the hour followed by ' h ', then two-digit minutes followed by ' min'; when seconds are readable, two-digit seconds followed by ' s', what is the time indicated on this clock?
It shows 9 h 09 min
